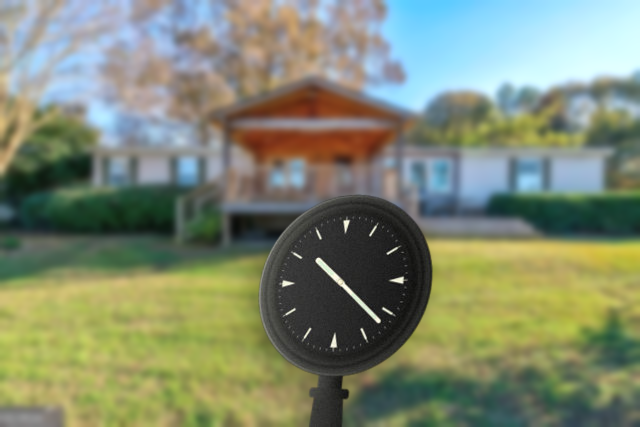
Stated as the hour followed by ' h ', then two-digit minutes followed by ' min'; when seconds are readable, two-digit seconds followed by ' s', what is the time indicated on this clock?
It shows 10 h 22 min
